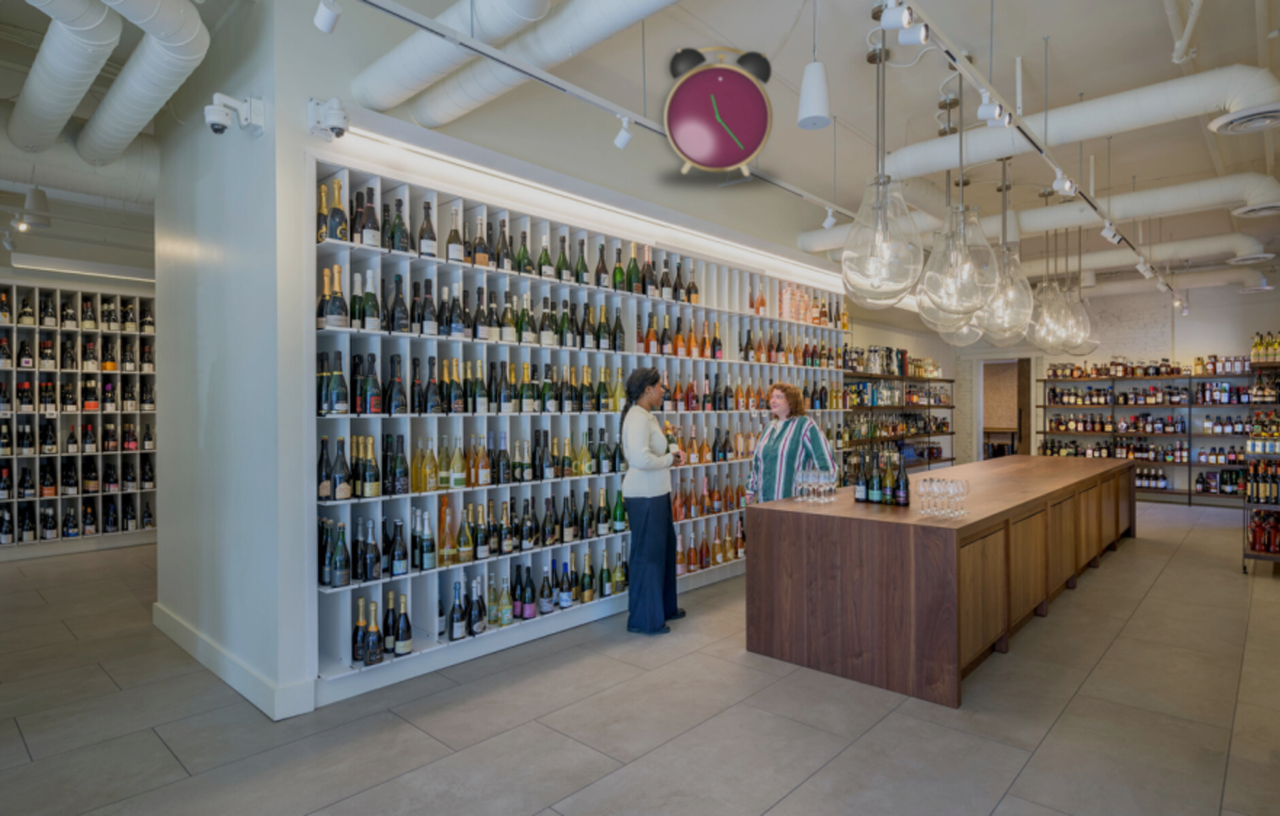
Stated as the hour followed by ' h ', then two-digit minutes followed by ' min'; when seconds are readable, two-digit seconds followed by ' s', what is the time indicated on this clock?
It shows 11 h 23 min
